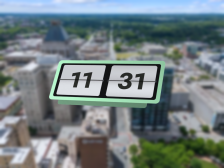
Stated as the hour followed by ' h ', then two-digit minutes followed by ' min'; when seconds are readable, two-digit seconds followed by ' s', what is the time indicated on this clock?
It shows 11 h 31 min
